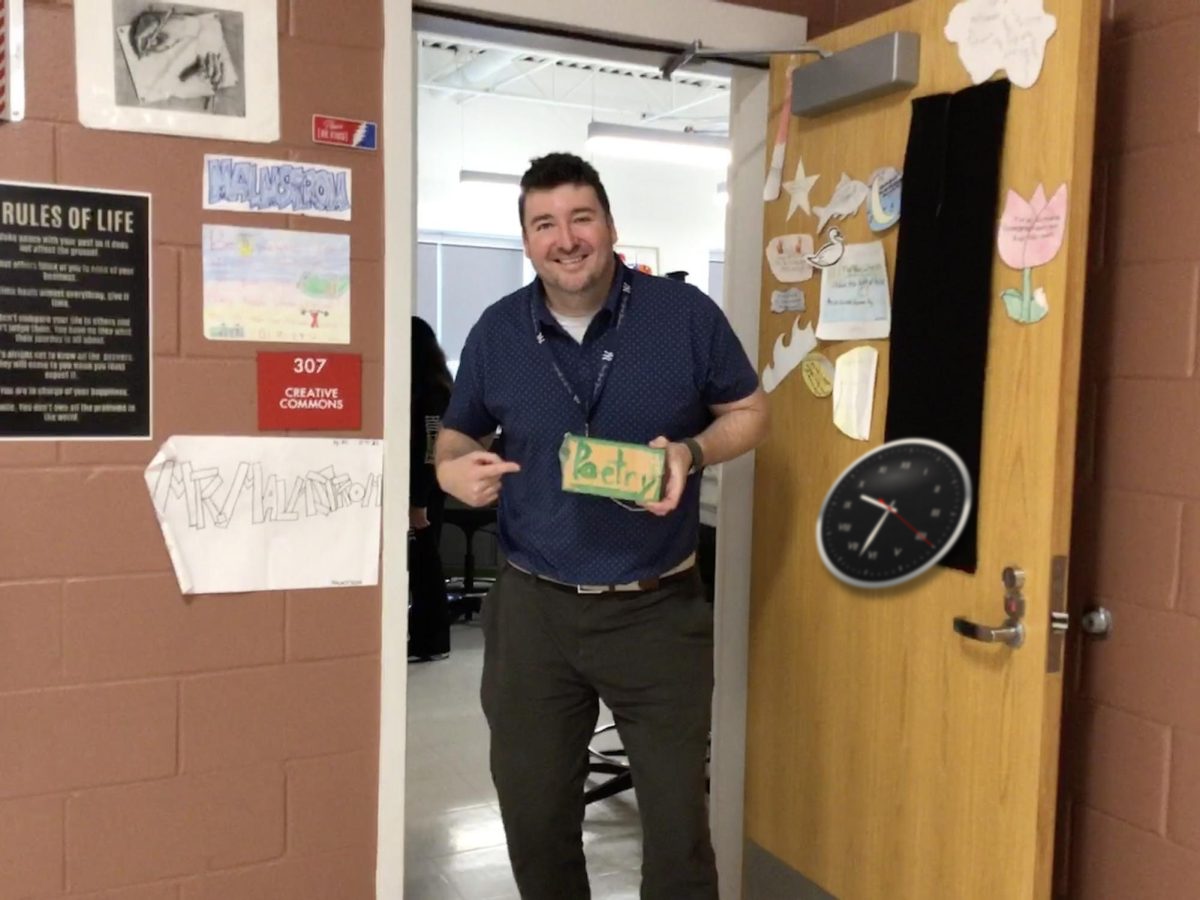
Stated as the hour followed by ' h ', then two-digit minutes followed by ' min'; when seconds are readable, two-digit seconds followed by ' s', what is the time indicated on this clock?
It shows 9 h 32 min 20 s
